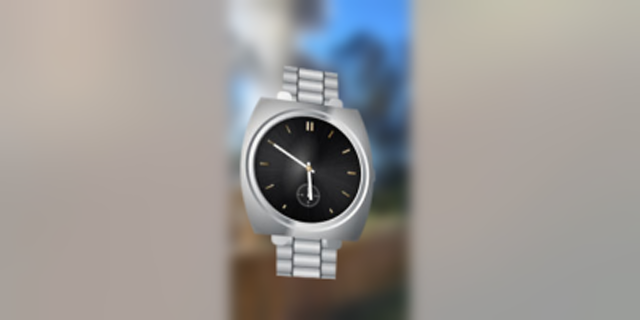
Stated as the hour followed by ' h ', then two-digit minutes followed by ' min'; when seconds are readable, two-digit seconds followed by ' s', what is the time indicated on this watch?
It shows 5 h 50 min
